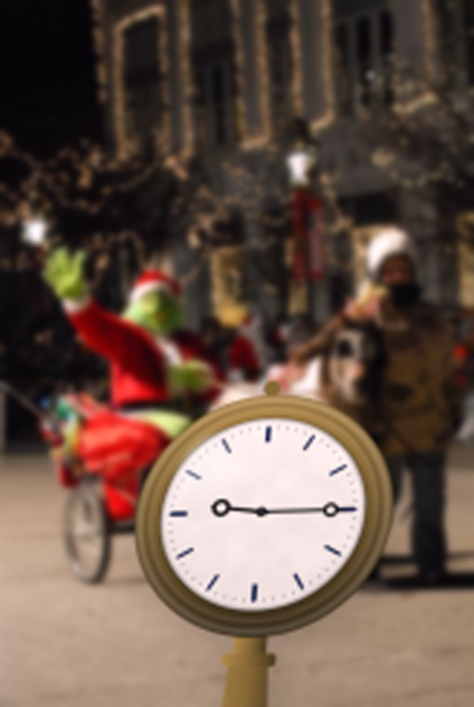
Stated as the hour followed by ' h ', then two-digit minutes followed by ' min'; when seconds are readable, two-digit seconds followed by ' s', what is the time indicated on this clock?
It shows 9 h 15 min
